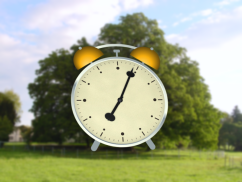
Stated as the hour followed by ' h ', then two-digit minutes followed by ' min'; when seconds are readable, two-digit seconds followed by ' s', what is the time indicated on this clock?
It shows 7 h 04 min
